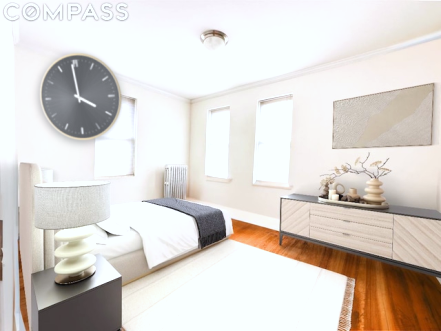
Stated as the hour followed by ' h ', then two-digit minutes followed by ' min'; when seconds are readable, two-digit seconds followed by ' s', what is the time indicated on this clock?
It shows 3 h 59 min
